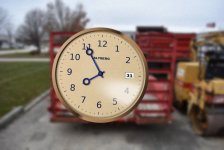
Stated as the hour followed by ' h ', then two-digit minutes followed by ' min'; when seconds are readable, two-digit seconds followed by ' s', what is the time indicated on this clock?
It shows 7 h 55 min
